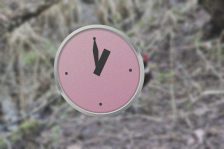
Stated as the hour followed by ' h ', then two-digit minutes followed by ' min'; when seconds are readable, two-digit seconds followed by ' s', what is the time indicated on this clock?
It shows 1 h 00 min
